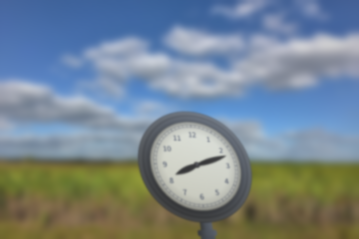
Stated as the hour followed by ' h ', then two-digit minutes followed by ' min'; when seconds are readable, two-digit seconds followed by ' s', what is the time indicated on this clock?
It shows 8 h 12 min
